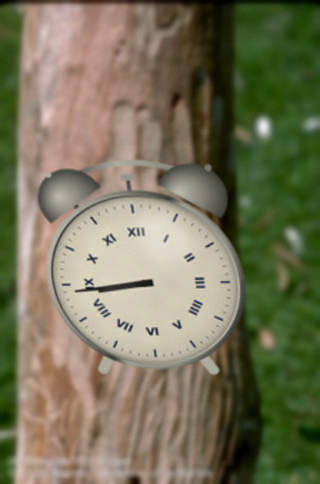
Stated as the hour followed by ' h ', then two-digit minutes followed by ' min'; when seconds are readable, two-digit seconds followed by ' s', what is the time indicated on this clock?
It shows 8 h 44 min
